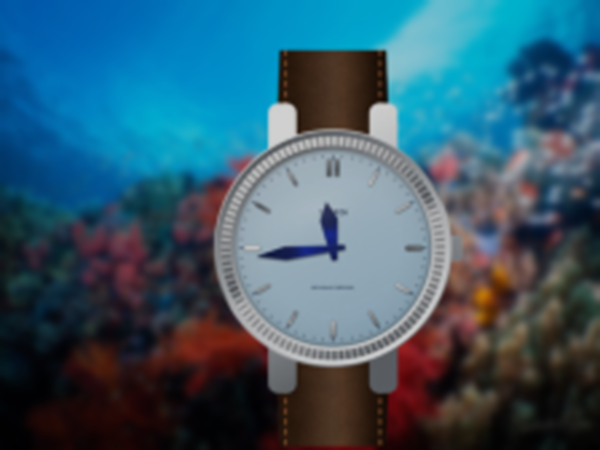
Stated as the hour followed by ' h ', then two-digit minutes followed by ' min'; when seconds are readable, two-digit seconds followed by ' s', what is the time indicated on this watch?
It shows 11 h 44 min
